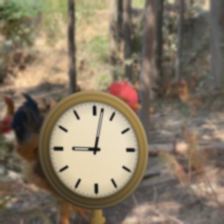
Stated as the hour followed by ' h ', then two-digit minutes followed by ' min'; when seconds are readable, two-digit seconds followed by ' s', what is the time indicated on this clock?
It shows 9 h 02 min
